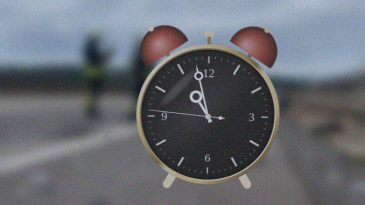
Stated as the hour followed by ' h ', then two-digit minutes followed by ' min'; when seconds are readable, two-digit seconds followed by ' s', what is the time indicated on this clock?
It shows 10 h 57 min 46 s
